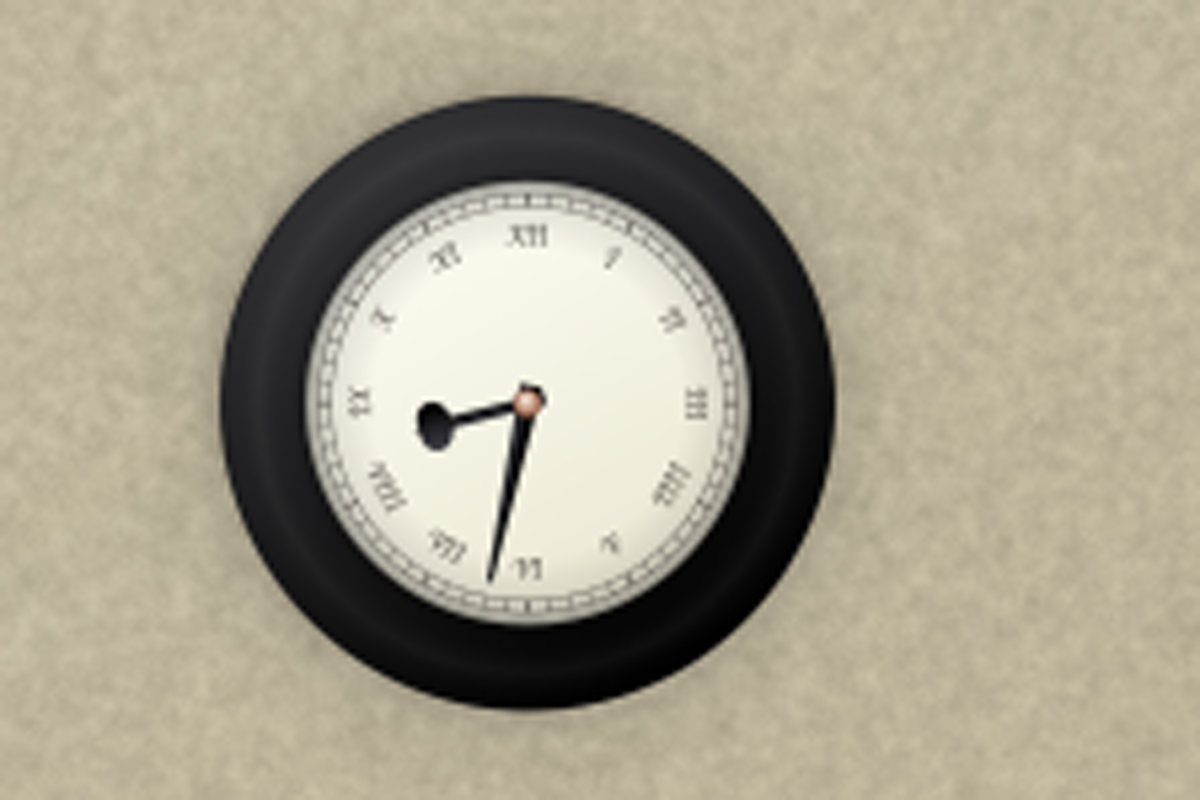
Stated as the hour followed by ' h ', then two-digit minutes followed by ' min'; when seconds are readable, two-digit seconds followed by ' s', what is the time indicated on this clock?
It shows 8 h 32 min
